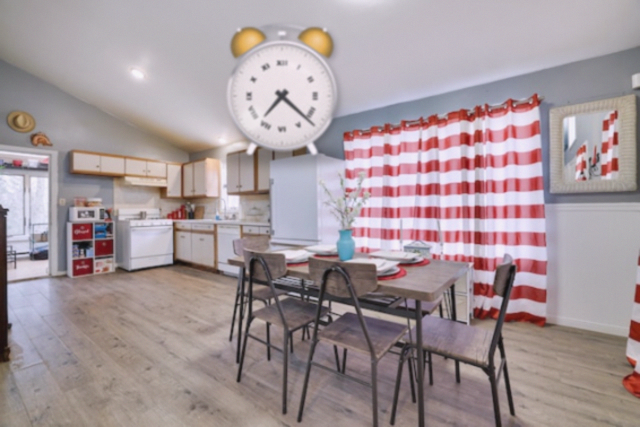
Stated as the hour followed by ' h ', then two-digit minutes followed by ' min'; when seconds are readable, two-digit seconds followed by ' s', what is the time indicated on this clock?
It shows 7 h 22 min
